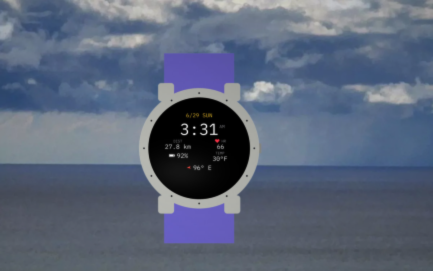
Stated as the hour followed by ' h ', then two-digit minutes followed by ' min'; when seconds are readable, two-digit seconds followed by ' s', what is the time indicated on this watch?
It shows 3 h 31 min
